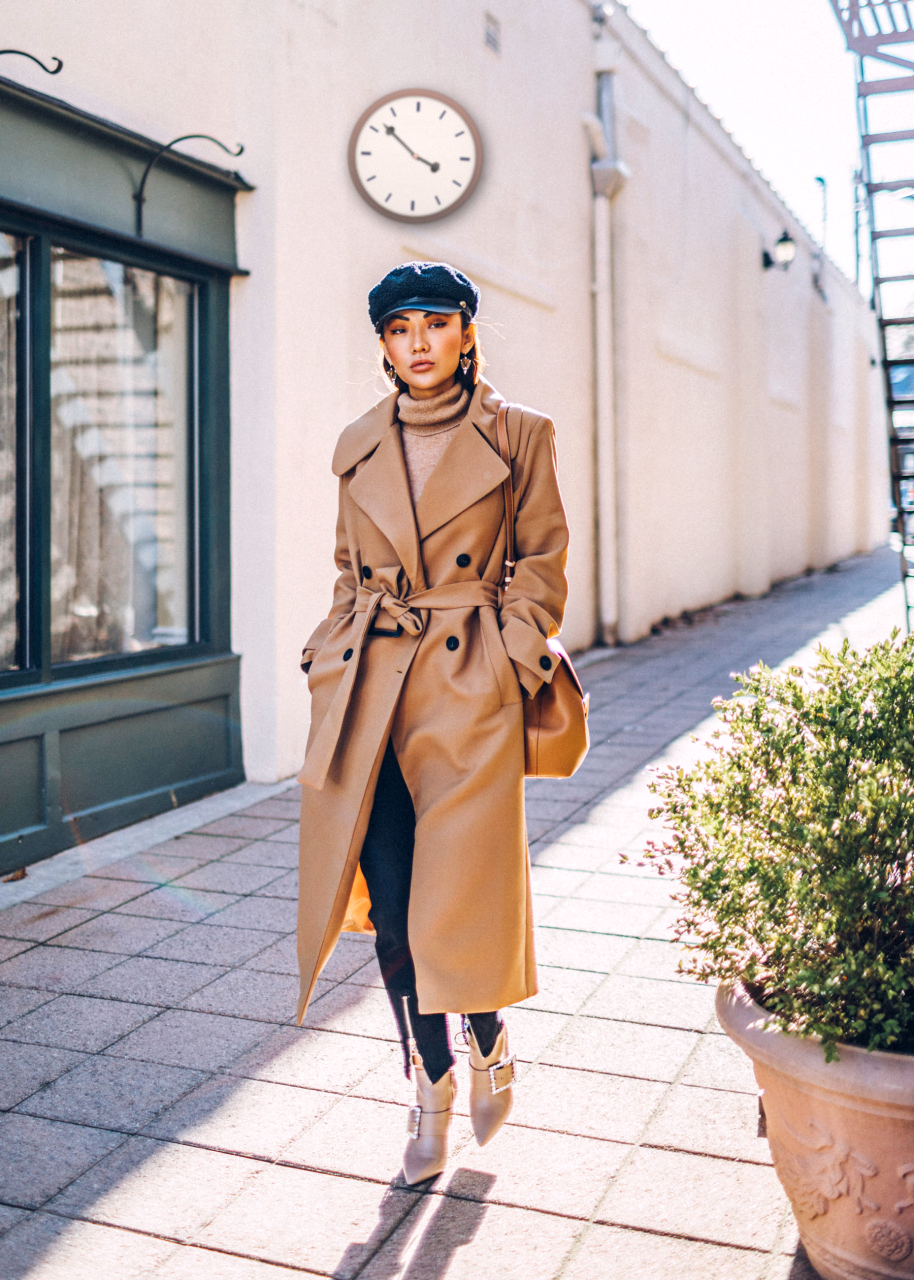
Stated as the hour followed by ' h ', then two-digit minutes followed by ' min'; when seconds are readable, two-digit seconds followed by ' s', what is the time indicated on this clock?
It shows 3 h 52 min
